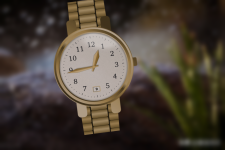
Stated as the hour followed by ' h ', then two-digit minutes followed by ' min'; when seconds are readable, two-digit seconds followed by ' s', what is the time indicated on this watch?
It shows 12 h 44 min
